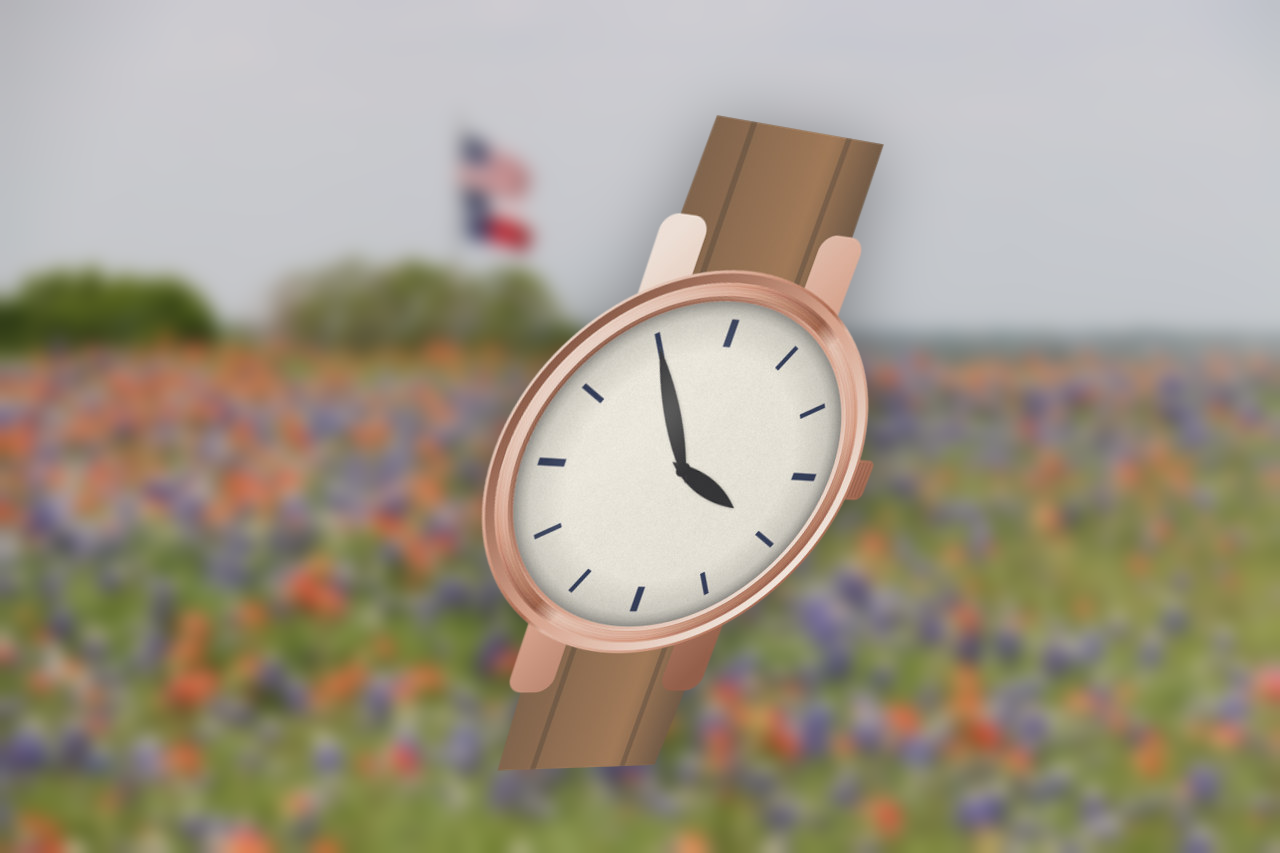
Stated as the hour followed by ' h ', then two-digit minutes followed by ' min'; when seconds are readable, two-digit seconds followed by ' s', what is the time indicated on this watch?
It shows 3 h 55 min
